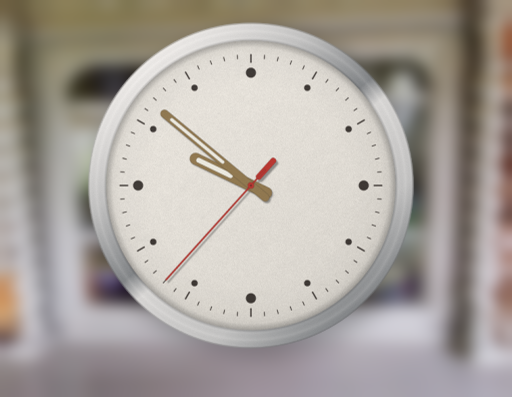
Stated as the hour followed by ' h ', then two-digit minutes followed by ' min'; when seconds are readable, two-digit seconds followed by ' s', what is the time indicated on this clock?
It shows 9 h 51 min 37 s
